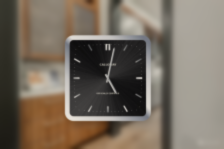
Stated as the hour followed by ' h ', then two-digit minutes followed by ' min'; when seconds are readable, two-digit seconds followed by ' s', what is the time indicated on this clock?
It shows 5 h 02 min
